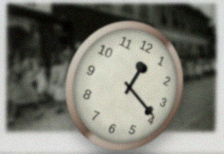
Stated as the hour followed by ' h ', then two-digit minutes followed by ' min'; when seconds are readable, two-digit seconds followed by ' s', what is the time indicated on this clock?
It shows 12 h 19 min
